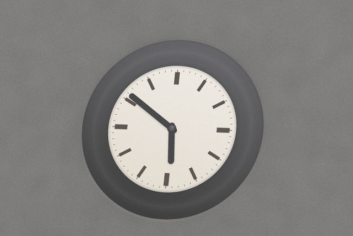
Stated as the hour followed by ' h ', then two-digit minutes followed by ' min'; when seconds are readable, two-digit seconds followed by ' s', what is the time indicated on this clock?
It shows 5 h 51 min
